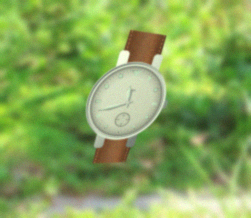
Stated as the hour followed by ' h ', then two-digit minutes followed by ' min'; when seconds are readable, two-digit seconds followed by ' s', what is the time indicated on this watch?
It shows 11 h 42 min
